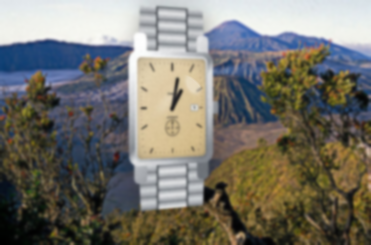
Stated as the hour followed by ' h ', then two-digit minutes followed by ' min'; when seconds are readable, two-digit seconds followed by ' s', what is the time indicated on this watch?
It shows 1 h 02 min
